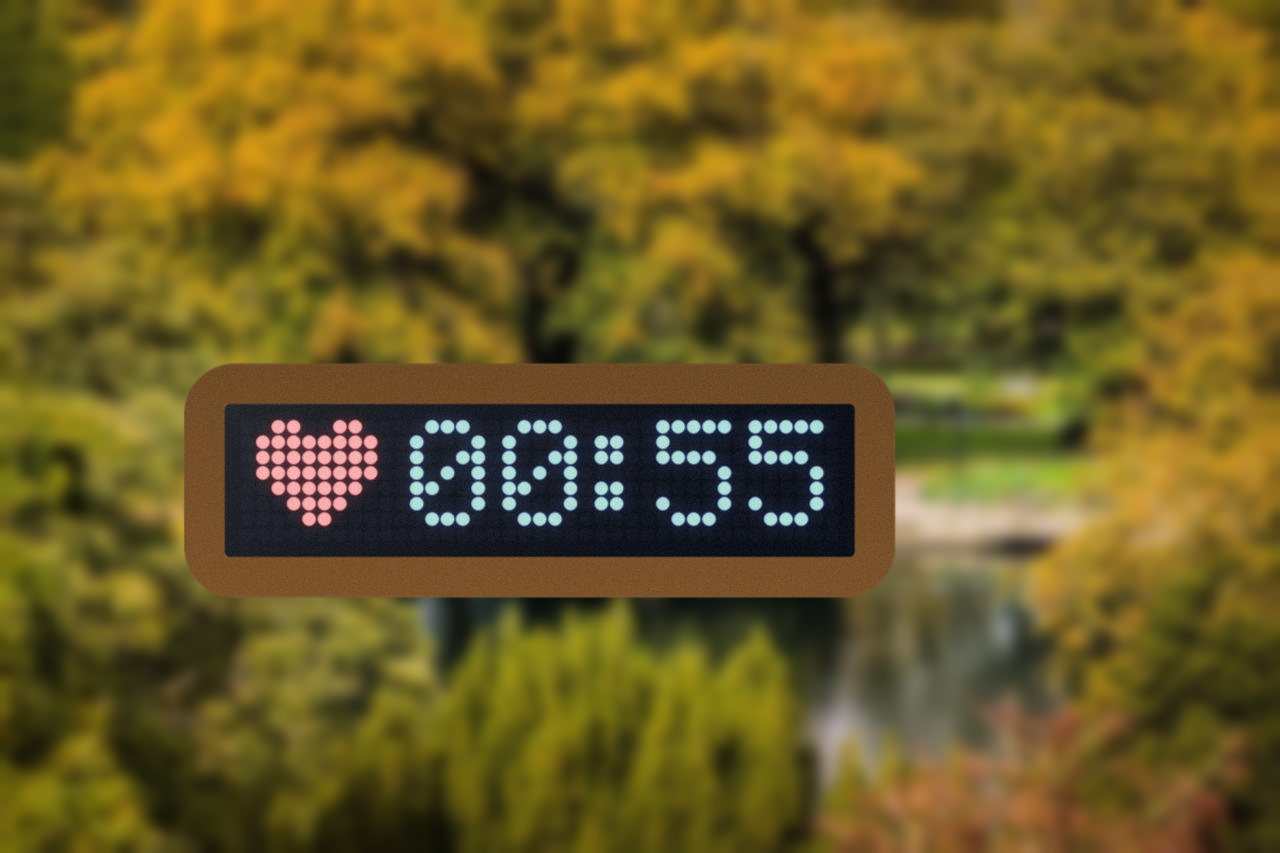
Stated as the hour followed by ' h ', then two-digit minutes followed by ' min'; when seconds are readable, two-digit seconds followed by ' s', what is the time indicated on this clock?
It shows 0 h 55 min
